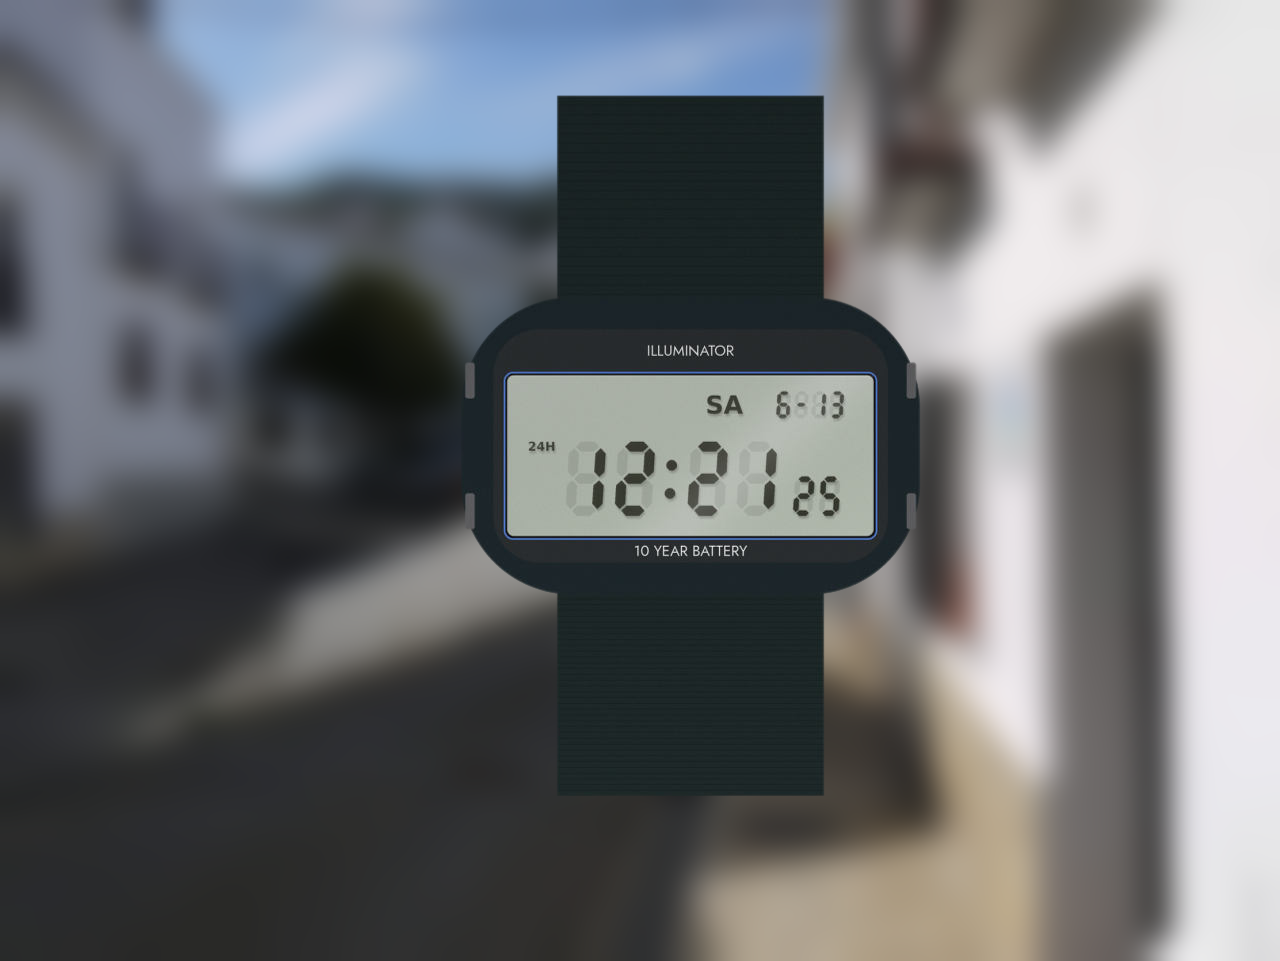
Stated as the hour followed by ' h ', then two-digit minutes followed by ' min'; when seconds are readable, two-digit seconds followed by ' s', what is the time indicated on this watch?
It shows 12 h 21 min 25 s
